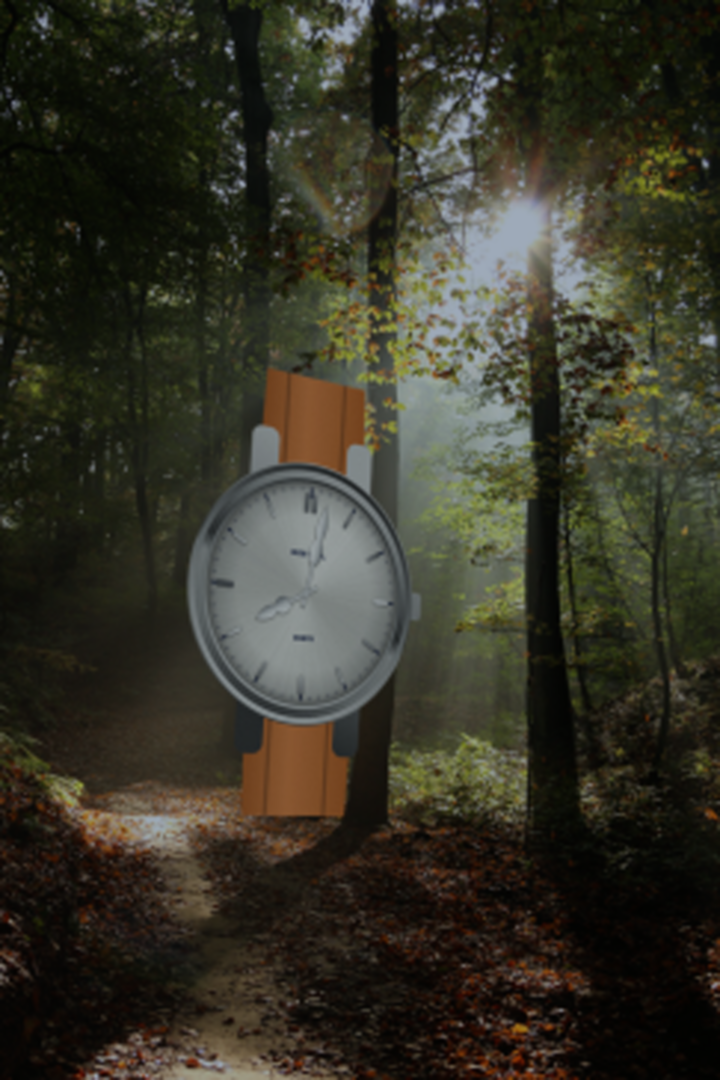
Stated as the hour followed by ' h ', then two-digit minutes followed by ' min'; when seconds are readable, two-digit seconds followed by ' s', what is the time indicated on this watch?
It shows 8 h 02 min
